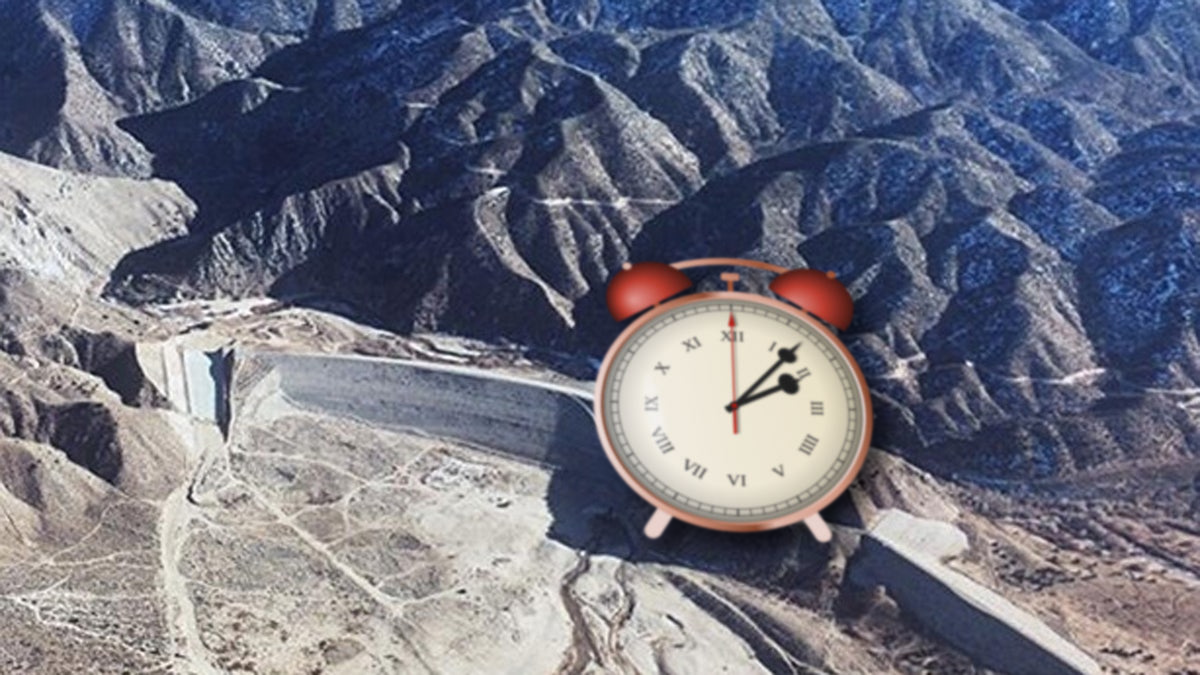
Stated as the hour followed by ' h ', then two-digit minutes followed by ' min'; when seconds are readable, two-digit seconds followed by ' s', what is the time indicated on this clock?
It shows 2 h 07 min 00 s
